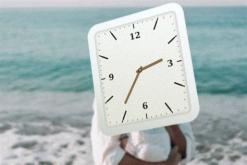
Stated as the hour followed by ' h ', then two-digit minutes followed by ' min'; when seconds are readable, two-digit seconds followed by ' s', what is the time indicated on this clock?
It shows 2 h 36 min
